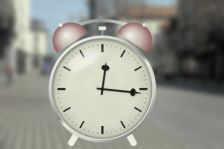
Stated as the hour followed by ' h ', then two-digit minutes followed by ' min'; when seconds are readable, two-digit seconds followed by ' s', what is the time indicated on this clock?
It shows 12 h 16 min
